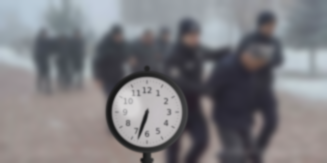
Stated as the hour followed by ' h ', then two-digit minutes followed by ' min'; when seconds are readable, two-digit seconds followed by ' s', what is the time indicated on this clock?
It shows 6 h 33 min
